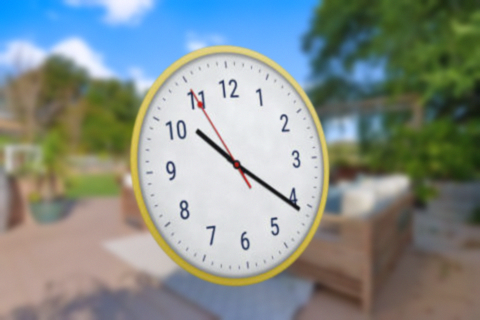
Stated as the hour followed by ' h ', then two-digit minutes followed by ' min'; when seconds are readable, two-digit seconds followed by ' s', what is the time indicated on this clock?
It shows 10 h 20 min 55 s
